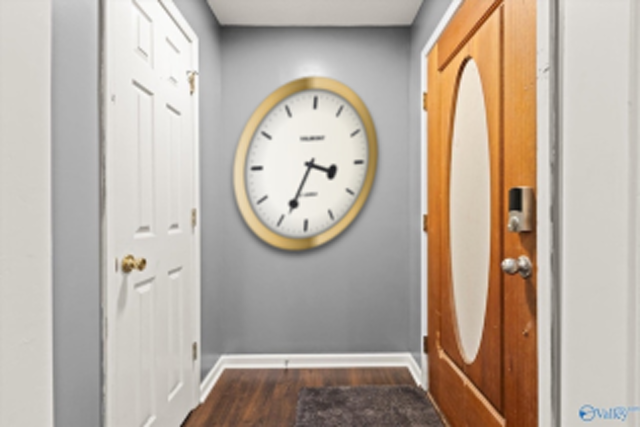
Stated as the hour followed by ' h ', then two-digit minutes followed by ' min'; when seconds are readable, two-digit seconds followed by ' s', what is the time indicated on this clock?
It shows 3 h 34 min
